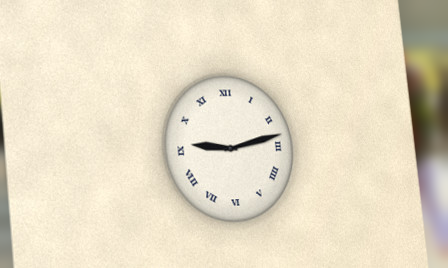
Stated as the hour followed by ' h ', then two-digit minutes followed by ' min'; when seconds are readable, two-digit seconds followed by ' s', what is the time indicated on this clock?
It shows 9 h 13 min
